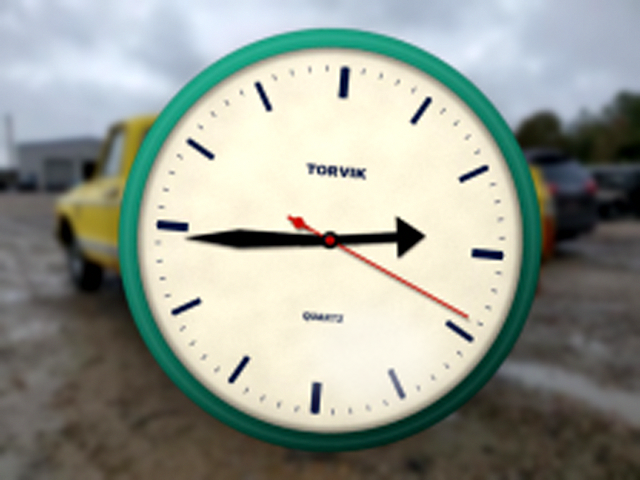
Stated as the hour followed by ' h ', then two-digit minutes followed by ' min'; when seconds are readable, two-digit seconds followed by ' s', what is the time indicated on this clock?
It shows 2 h 44 min 19 s
